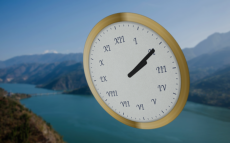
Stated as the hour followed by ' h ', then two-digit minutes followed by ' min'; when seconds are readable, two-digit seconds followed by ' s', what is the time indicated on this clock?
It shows 2 h 10 min
